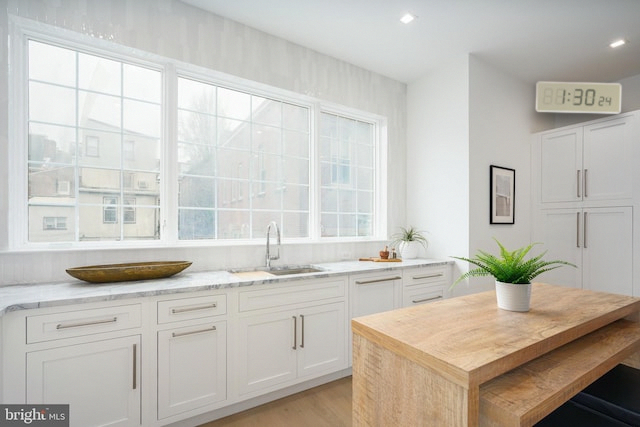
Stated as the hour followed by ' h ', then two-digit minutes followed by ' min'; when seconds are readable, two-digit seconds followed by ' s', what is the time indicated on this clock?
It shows 1 h 30 min 24 s
